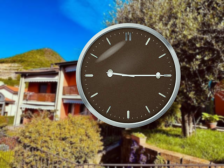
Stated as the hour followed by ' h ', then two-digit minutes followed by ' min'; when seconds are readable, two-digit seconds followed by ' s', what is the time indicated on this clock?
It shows 9 h 15 min
